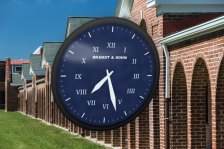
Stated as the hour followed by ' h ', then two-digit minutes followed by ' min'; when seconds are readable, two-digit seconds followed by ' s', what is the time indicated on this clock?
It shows 7 h 27 min
